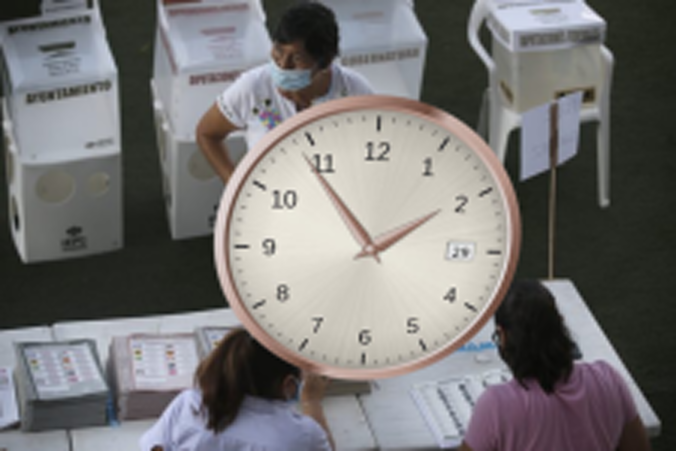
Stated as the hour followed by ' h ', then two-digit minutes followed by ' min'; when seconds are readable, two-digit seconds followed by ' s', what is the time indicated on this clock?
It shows 1 h 54 min
